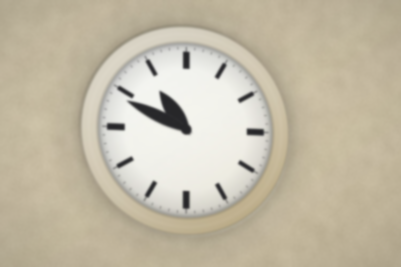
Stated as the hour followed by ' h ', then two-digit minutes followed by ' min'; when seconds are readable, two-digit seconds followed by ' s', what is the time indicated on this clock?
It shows 10 h 49 min
